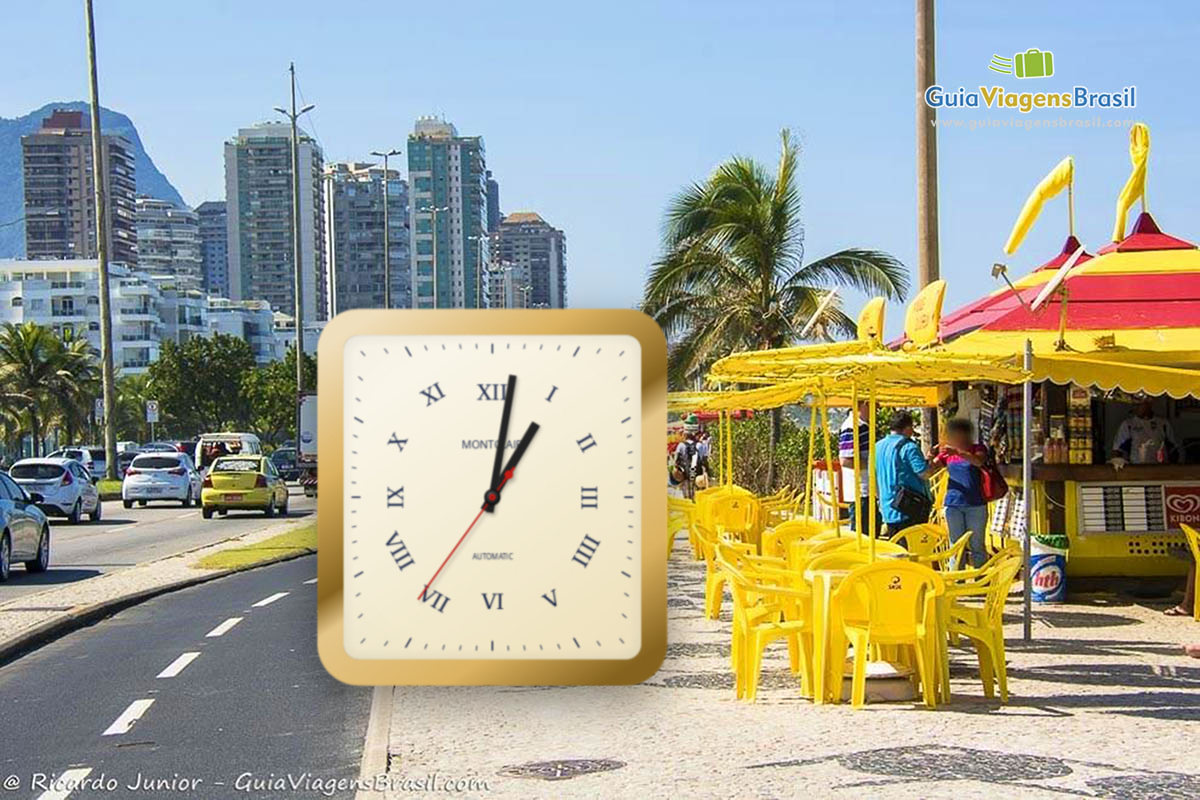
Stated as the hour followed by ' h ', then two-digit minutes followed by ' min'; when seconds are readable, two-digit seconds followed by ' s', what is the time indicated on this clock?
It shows 1 h 01 min 36 s
